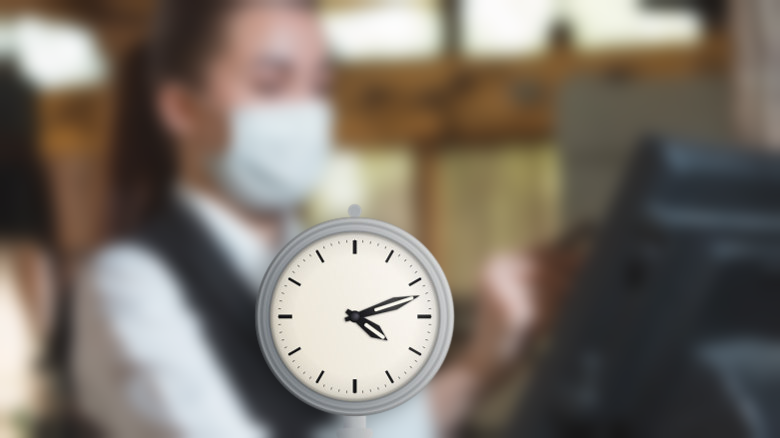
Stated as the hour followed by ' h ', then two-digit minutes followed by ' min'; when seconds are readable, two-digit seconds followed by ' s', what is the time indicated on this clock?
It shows 4 h 12 min
